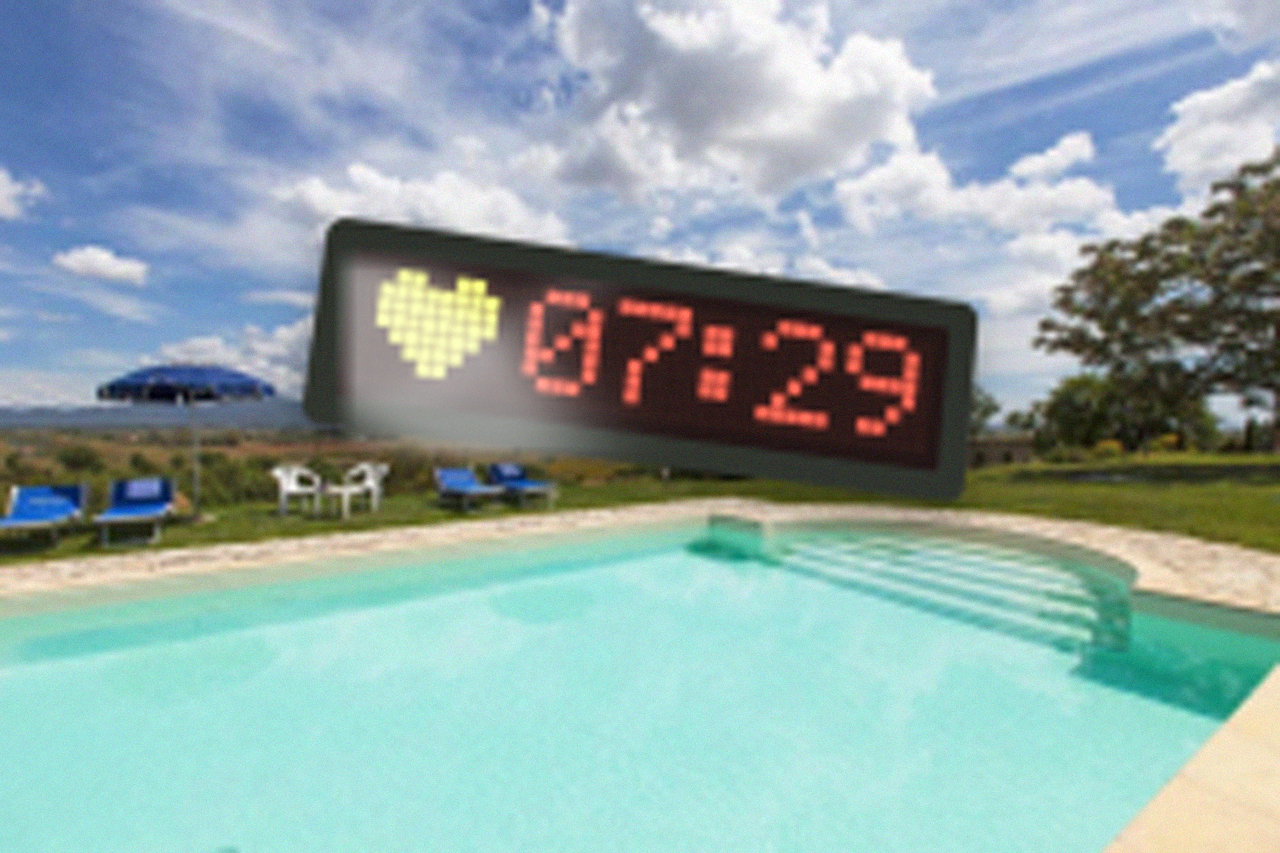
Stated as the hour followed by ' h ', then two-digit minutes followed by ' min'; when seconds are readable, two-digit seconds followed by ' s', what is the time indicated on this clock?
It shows 7 h 29 min
